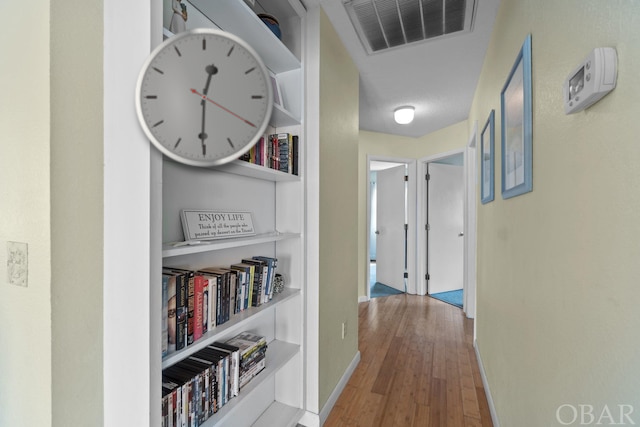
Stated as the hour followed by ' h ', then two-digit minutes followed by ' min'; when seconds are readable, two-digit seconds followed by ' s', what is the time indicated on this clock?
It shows 12 h 30 min 20 s
